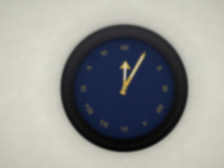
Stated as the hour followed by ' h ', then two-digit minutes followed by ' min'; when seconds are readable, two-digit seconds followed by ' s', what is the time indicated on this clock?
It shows 12 h 05 min
